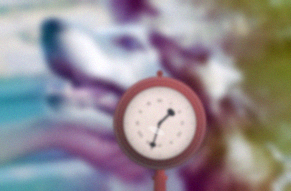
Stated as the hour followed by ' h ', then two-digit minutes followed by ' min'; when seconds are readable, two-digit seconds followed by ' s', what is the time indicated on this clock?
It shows 1 h 33 min
